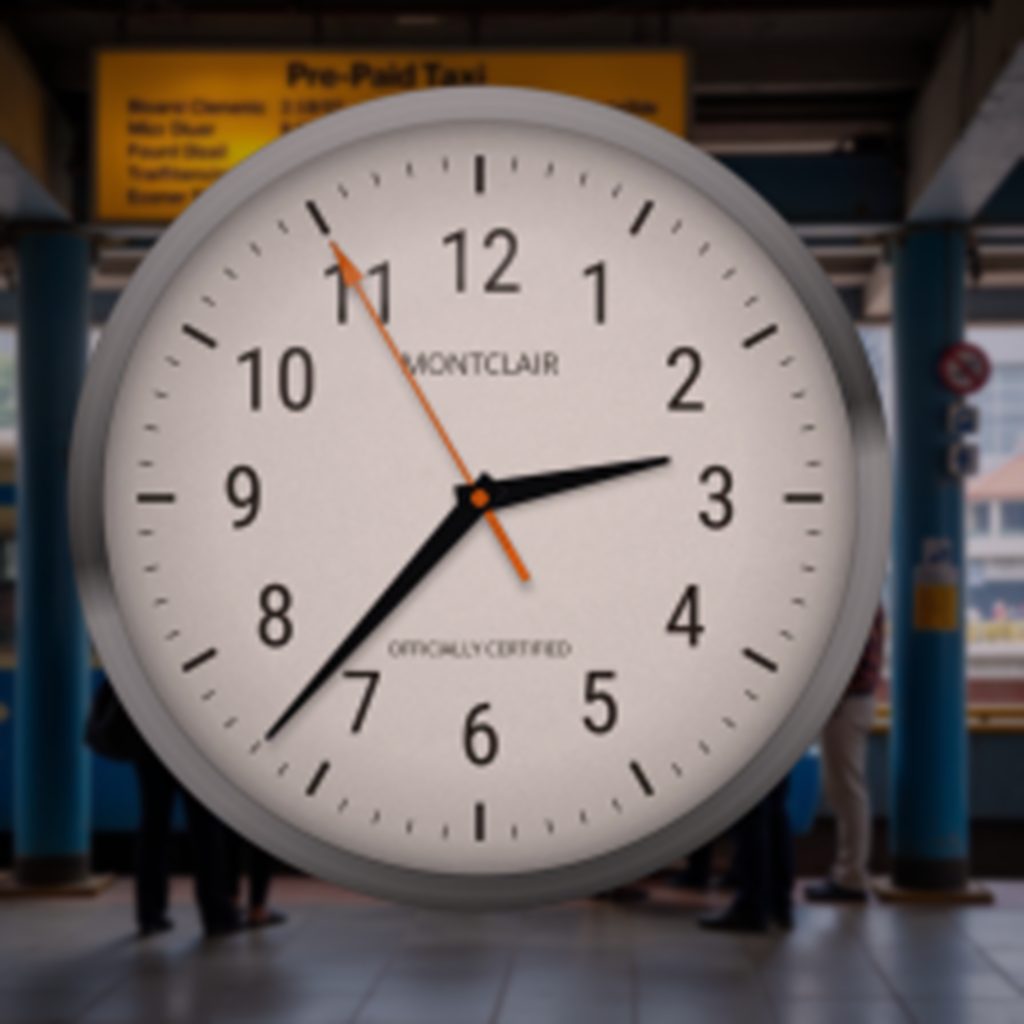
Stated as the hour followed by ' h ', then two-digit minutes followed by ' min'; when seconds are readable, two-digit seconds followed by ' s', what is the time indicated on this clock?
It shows 2 h 36 min 55 s
